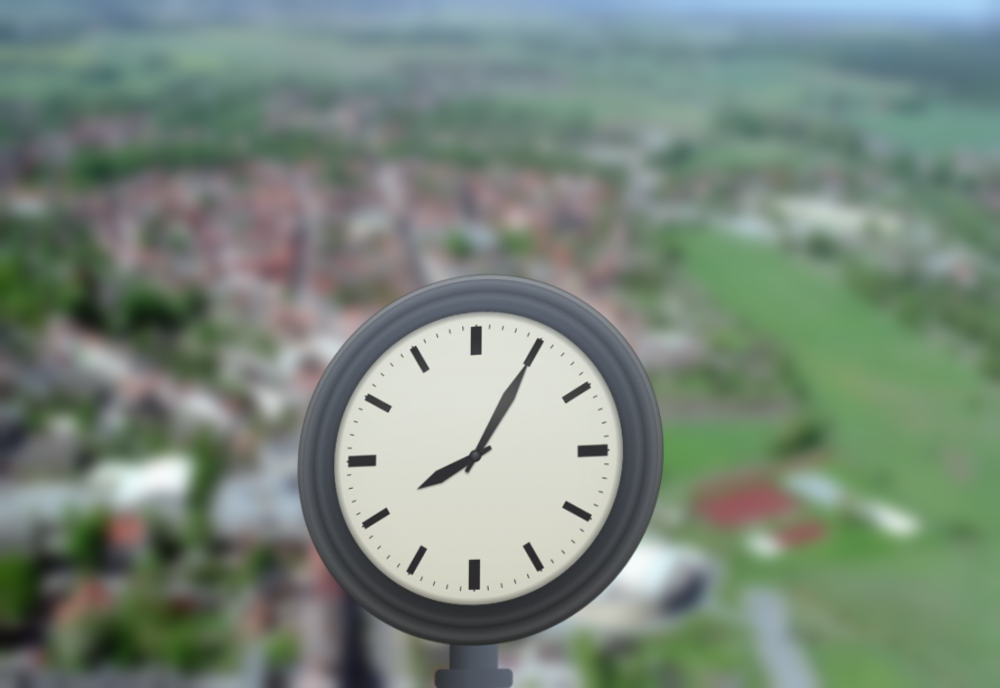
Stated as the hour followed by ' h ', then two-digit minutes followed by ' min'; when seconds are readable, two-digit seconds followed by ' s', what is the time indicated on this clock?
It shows 8 h 05 min
